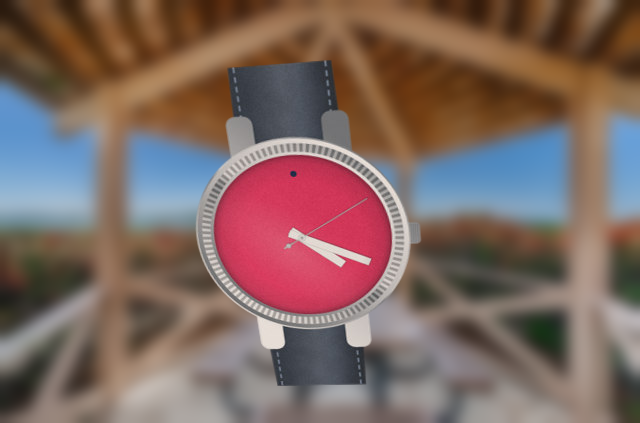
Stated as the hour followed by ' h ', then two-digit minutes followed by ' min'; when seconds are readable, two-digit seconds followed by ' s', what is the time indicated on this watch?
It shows 4 h 19 min 10 s
